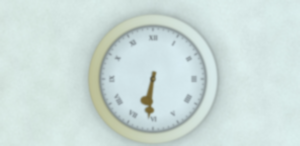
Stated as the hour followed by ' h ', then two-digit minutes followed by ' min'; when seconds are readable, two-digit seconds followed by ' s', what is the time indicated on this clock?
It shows 6 h 31 min
